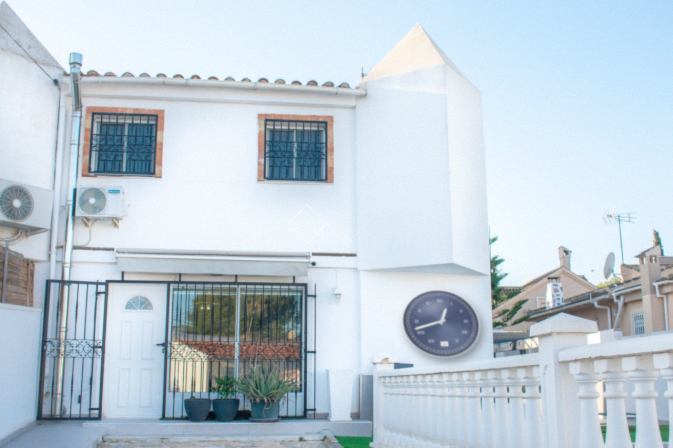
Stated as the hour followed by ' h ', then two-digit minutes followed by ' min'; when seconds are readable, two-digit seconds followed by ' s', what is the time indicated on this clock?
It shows 12 h 42 min
